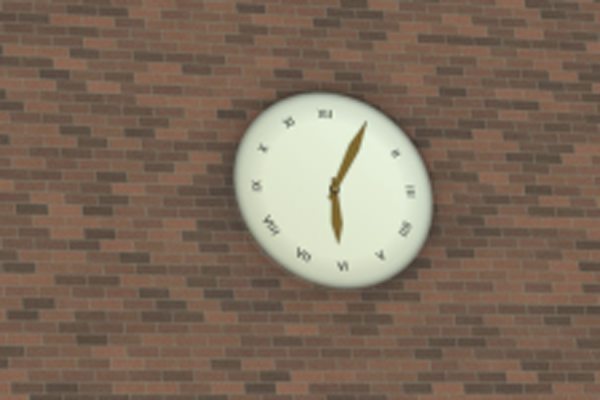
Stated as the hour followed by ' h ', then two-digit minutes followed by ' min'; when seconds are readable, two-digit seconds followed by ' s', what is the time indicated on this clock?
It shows 6 h 05 min
